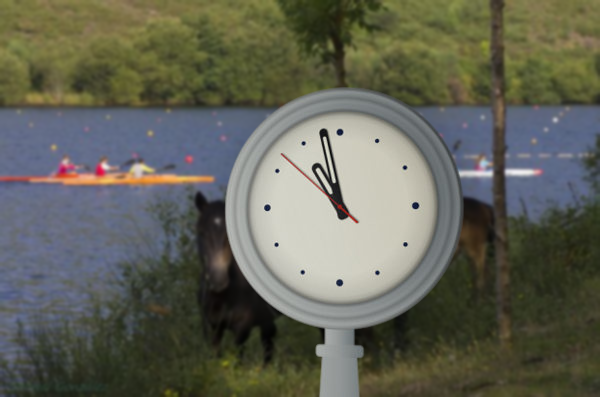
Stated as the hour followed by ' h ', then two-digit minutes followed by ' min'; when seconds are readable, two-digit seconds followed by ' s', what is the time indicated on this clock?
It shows 10 h 57 min 52 s
